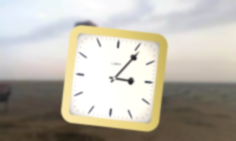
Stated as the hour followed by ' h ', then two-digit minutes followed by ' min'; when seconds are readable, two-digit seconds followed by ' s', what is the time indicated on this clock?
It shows 3 h 06 min
